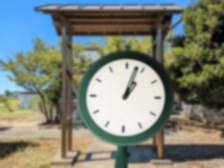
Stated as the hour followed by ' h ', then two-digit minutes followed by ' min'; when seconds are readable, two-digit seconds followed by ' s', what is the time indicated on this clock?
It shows 1 h 03 min
